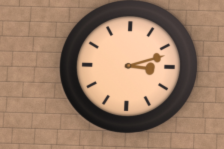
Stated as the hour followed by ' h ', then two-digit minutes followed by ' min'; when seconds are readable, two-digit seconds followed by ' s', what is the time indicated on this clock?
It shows 3 h 12 min
